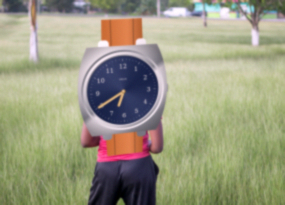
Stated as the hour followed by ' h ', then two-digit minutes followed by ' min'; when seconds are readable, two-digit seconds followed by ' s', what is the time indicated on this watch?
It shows 6 h 40 min
